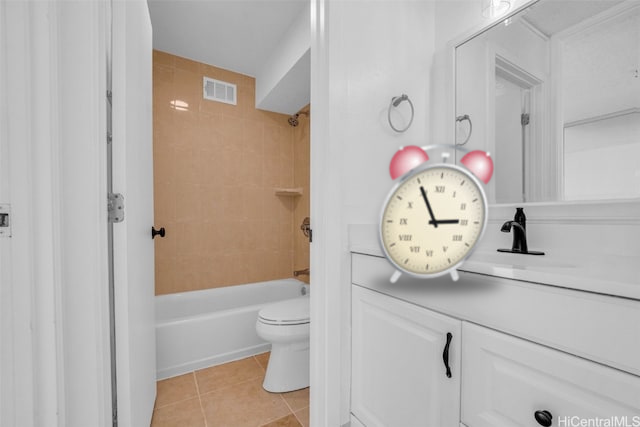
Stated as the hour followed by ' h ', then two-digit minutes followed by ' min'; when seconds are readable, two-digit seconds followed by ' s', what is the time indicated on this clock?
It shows 2 h 55 min
